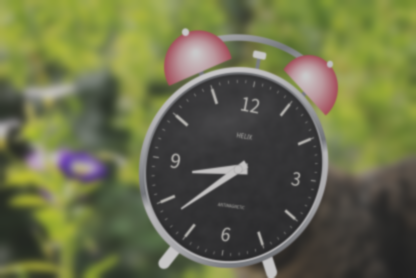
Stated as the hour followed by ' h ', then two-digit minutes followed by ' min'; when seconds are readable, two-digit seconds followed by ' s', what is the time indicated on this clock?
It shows 8 h 38 min
